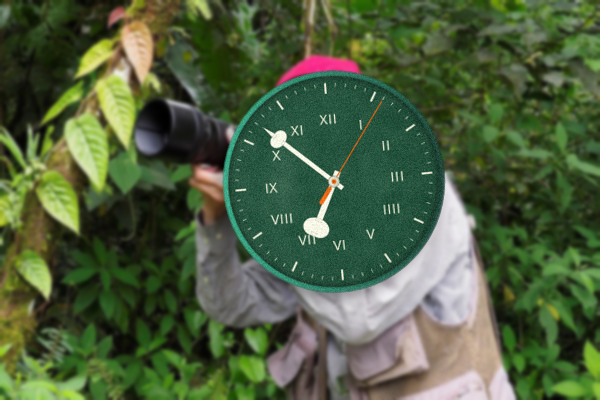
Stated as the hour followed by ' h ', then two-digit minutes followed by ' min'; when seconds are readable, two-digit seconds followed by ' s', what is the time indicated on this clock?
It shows 6 h 52 min 06 s
